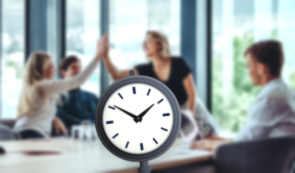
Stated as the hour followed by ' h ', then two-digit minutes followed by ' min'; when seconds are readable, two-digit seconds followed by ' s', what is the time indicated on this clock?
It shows 1 h 51 min
